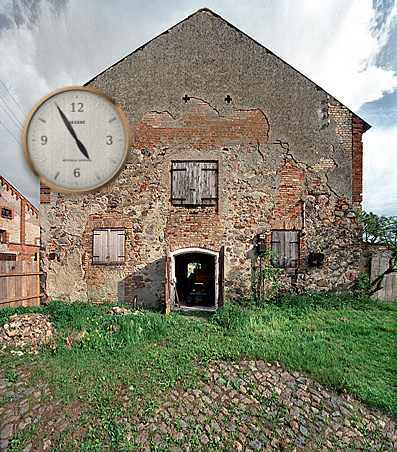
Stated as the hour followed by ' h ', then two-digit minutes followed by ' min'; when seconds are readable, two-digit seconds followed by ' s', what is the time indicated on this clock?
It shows 4 h 55 min
